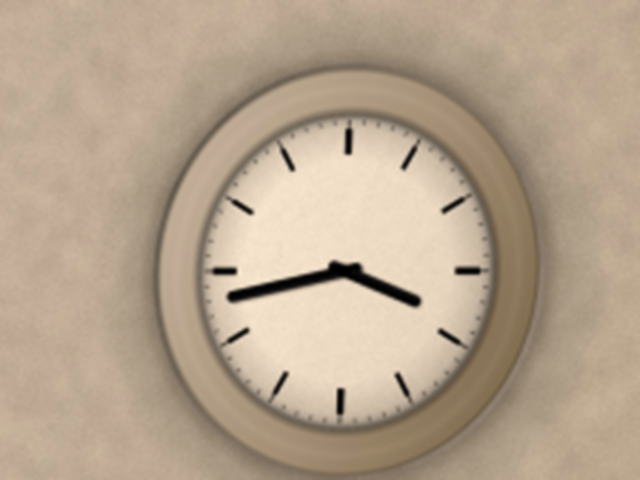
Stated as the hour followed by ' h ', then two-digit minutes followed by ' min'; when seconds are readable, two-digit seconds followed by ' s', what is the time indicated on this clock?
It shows 3 h 43 min
